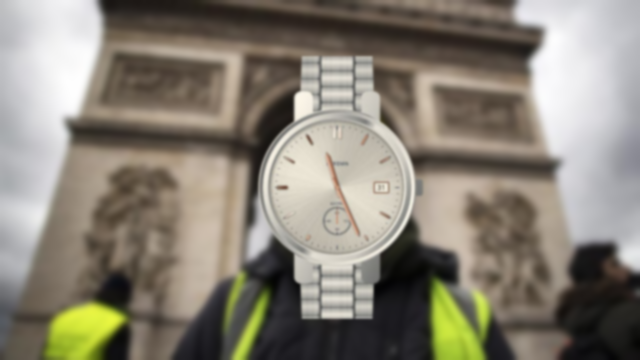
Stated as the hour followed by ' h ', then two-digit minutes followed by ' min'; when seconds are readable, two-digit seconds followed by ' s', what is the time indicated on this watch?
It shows 11 h 26 min
